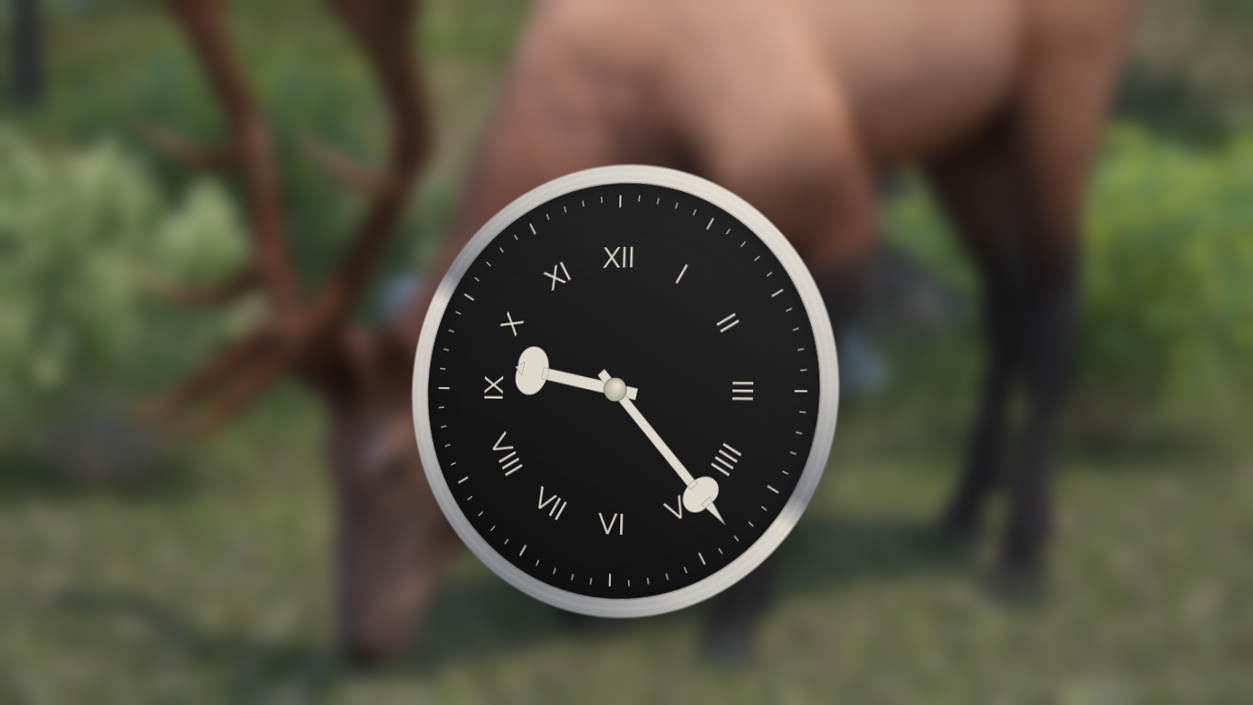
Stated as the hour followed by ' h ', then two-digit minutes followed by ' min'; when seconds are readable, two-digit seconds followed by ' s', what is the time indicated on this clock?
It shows 9 h 23 min
